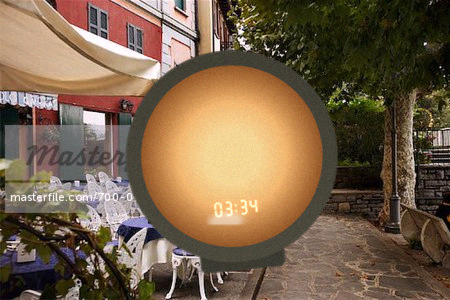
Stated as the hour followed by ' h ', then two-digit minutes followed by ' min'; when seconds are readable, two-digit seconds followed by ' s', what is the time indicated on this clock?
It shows 3 h 34 min
